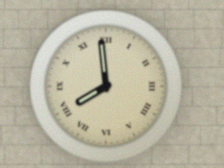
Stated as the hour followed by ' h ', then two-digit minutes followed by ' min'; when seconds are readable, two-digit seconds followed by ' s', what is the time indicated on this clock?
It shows 7 h 59 min
